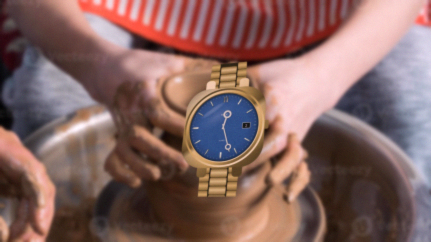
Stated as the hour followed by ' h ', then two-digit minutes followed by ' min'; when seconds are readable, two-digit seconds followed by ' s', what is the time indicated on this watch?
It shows 12 h 27 min
